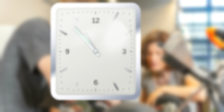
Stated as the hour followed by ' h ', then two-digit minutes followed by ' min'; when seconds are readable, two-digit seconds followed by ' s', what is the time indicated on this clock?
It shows 10 h 53 min
